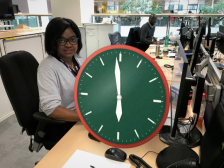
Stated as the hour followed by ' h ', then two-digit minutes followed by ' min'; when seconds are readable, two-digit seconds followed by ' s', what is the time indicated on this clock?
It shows 5 h 59 min
